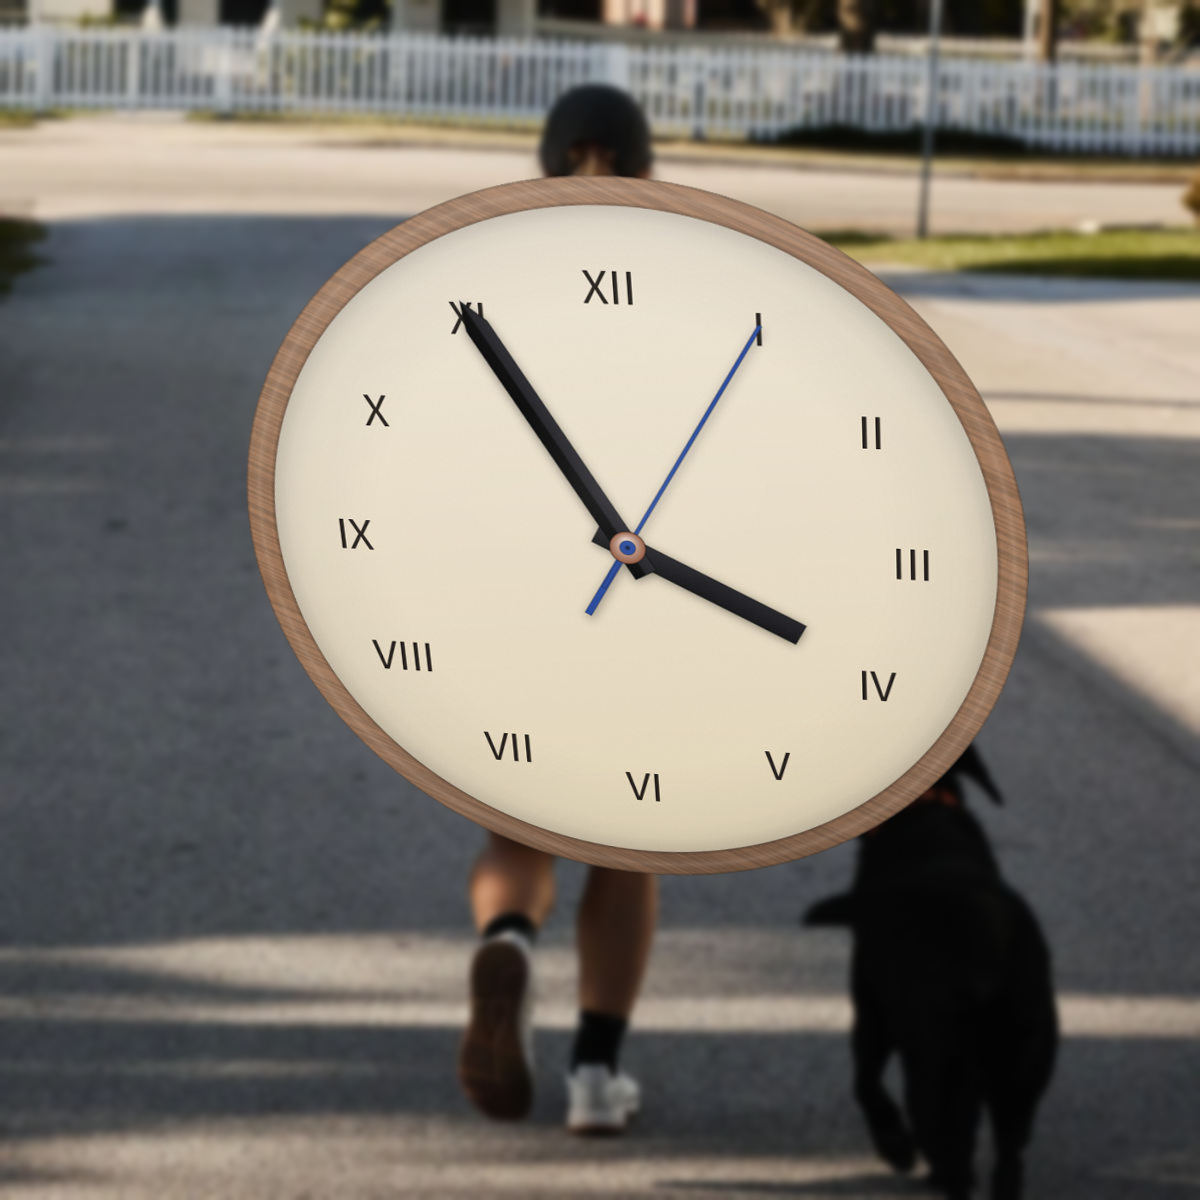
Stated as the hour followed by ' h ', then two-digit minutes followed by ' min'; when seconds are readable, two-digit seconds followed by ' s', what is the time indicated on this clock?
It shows 3 h 55 min 05 s
